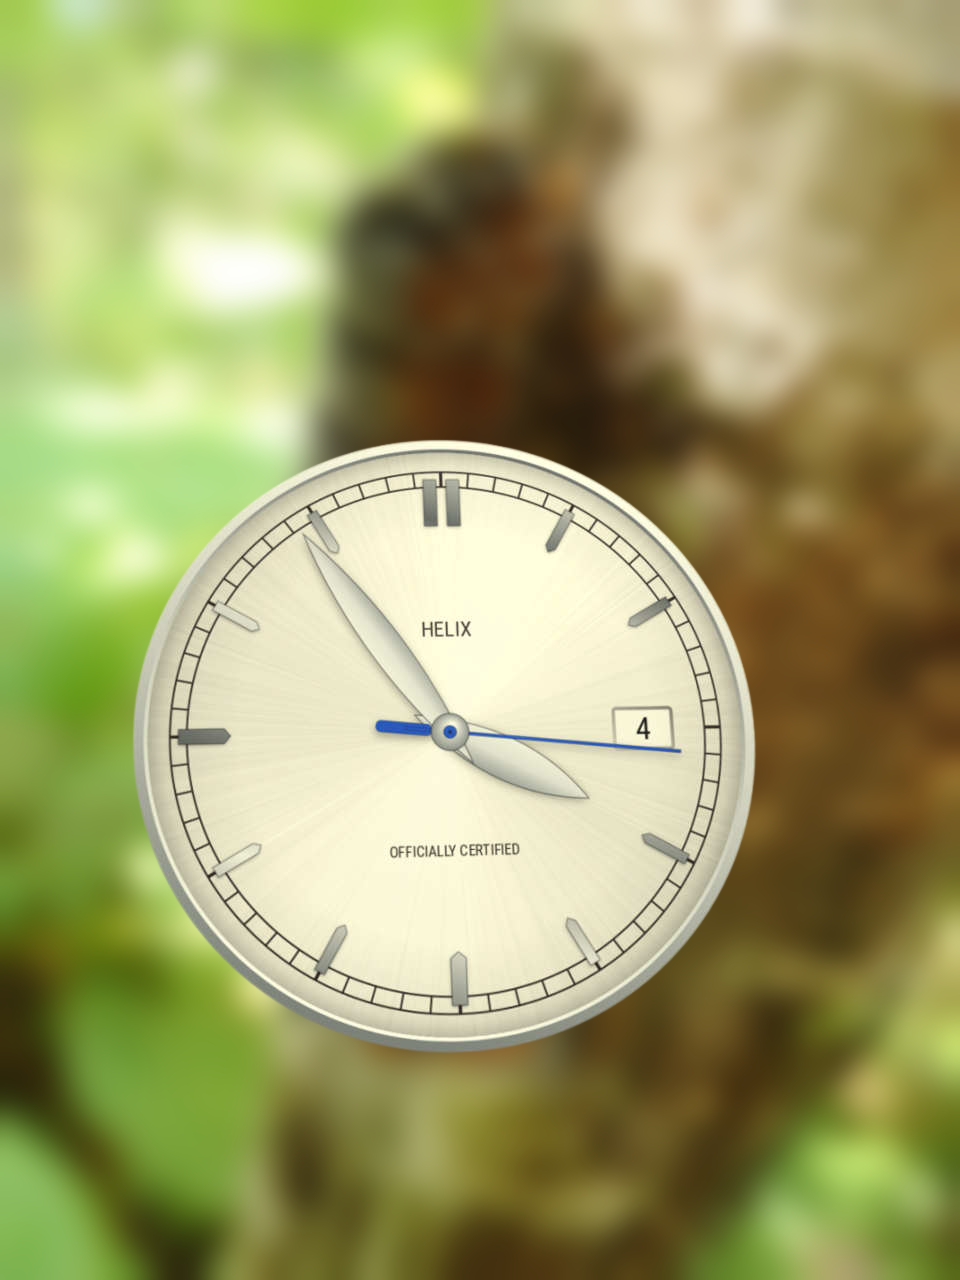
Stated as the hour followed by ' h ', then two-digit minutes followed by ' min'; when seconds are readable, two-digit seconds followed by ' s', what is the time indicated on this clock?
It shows 3 h 54 min 16 s
